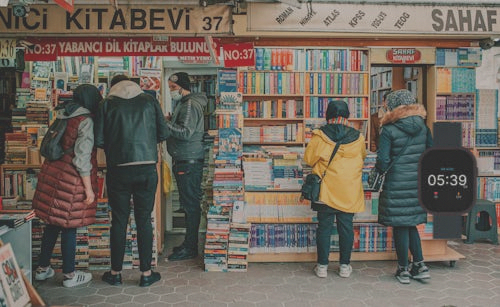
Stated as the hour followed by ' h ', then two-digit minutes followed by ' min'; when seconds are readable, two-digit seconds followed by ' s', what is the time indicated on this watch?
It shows 5 h 39 min
